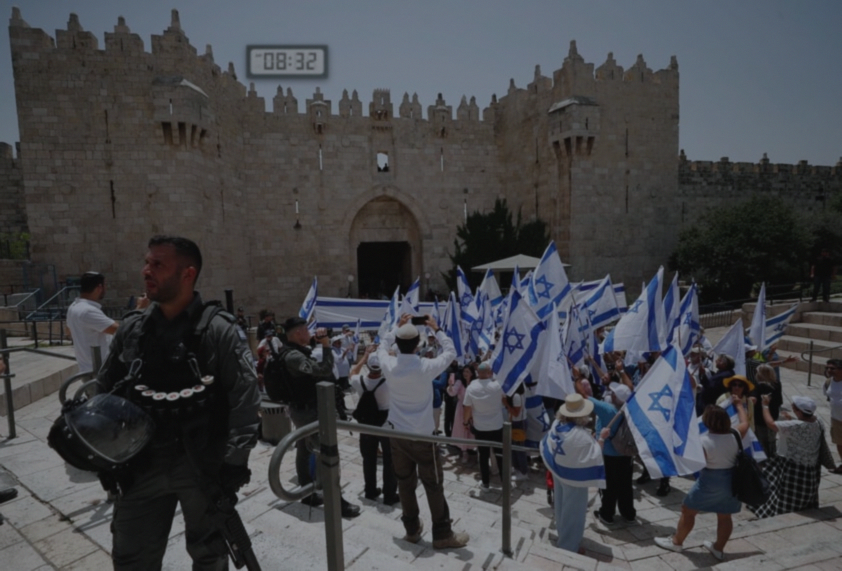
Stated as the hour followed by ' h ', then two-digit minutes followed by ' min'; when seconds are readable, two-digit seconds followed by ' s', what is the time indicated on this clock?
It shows 8 h 32 min
